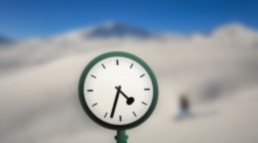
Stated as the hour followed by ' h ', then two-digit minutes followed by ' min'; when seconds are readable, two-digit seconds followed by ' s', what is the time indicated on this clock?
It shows 4 h 33 min
